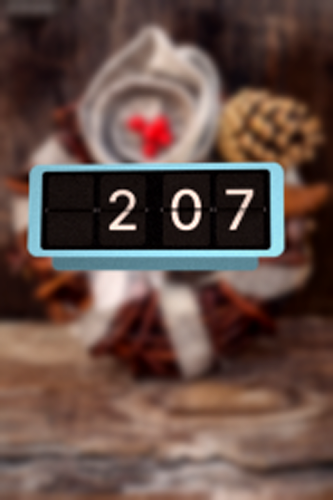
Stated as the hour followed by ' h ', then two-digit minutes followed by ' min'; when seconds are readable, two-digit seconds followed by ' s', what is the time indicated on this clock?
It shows 2 h 07 min
